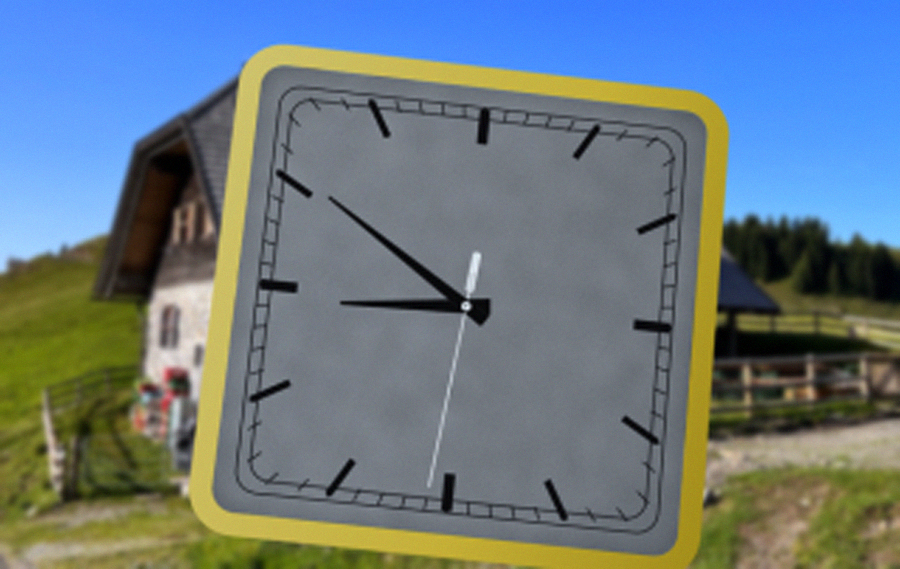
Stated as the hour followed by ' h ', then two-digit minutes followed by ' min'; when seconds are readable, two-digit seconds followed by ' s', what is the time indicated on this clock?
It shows 8 h 50 min 31 s
